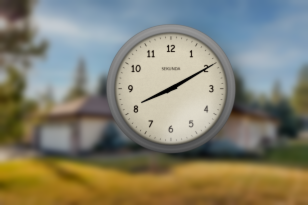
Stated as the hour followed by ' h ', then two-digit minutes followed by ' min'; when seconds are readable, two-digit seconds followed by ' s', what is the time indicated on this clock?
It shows 8 h 10 min
